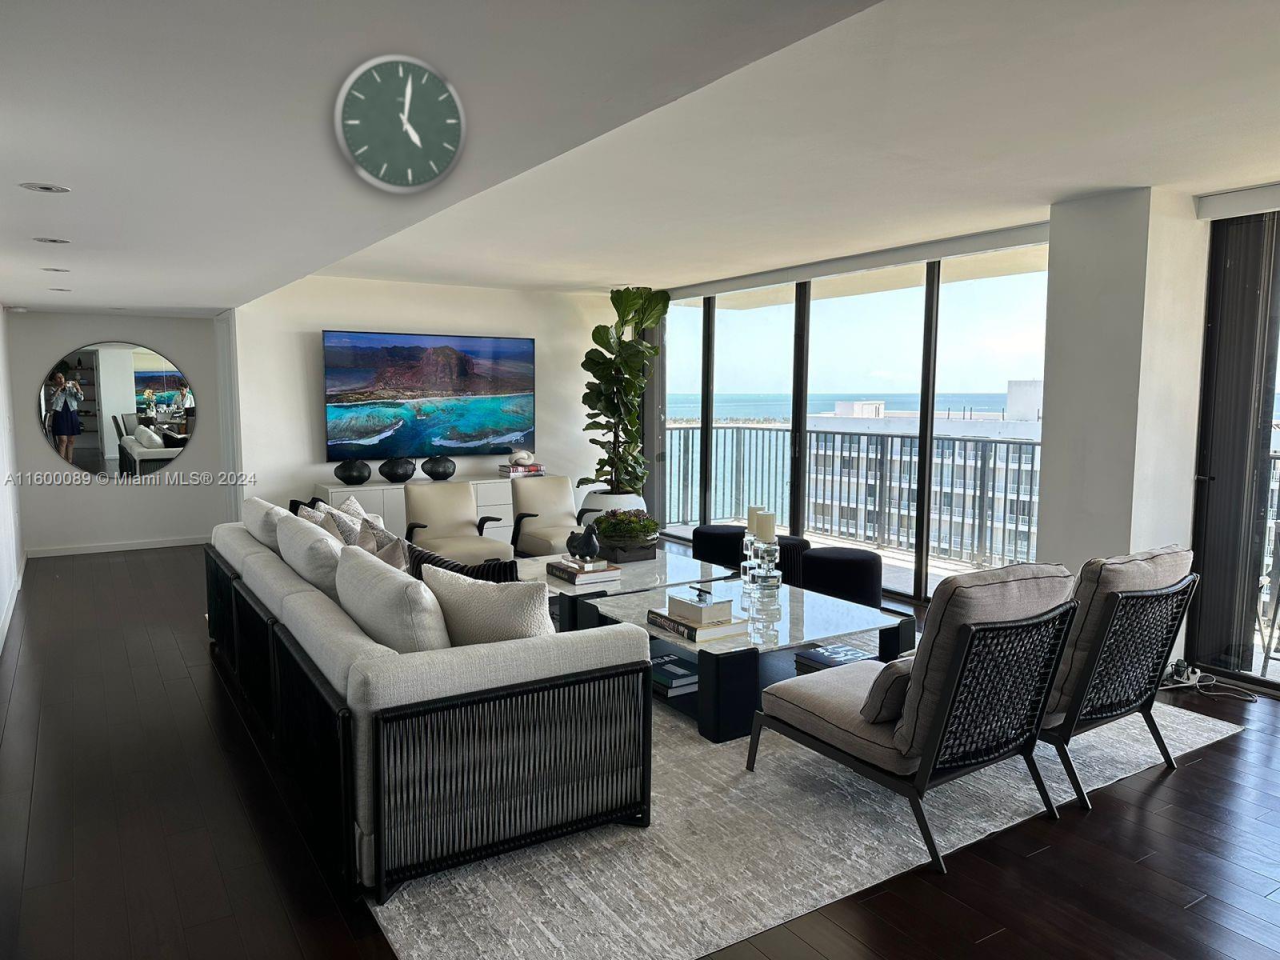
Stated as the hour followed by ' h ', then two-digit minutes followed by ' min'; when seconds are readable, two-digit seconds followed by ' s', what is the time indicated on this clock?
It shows 5 h 02 min
